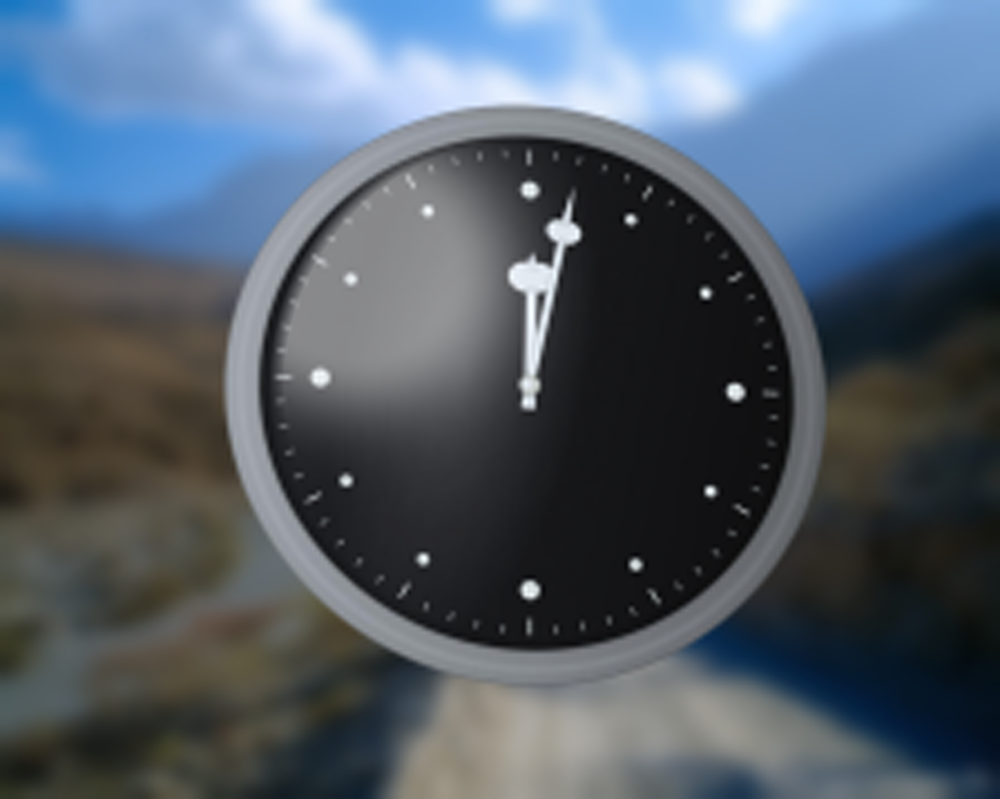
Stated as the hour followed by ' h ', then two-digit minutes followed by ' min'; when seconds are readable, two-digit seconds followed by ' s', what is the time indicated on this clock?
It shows 12 h 02 min
